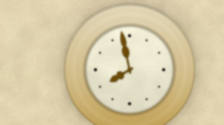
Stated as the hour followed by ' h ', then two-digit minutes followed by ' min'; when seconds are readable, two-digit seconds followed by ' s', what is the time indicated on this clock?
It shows 7 h 58 min
